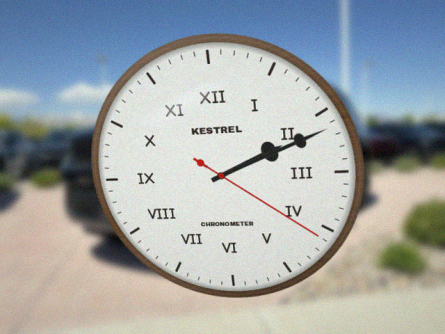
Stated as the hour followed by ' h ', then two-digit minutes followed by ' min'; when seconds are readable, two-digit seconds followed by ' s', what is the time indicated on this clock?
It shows 2 h 11 min 21 s
